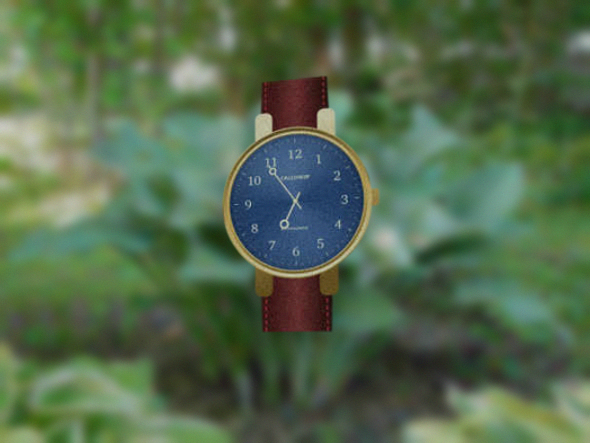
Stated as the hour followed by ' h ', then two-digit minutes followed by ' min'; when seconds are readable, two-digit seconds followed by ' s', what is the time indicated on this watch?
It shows 6 h 54 min
